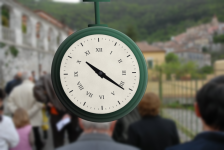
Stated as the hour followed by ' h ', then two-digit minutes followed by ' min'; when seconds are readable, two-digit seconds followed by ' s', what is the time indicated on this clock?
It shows 10 h 21 min
